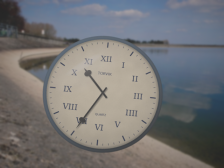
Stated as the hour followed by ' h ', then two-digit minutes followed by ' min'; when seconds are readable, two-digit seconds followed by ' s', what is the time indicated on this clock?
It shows 10 h 35 min
